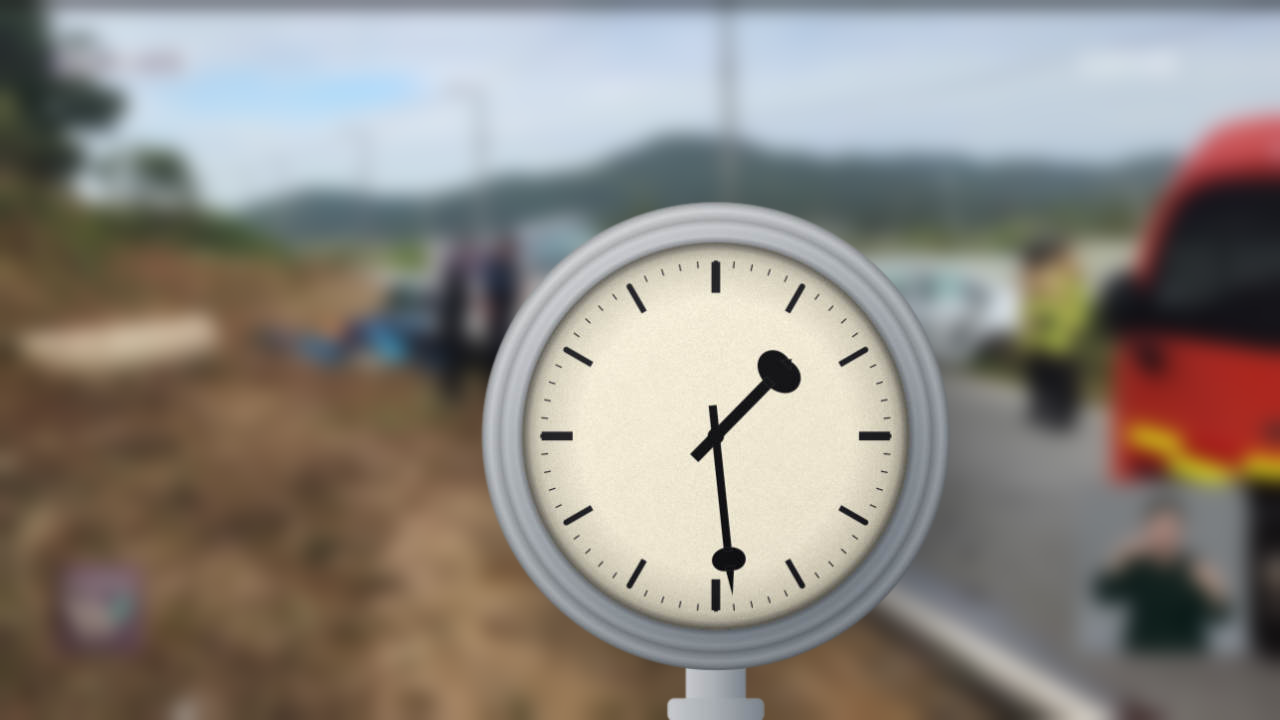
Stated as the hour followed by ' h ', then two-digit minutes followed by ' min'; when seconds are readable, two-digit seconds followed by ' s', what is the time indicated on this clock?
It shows 1 h 29 min
